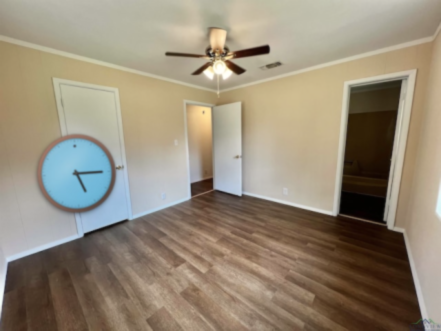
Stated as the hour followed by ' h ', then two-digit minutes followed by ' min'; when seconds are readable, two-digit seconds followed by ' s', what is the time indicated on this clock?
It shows 5 h 15 min
